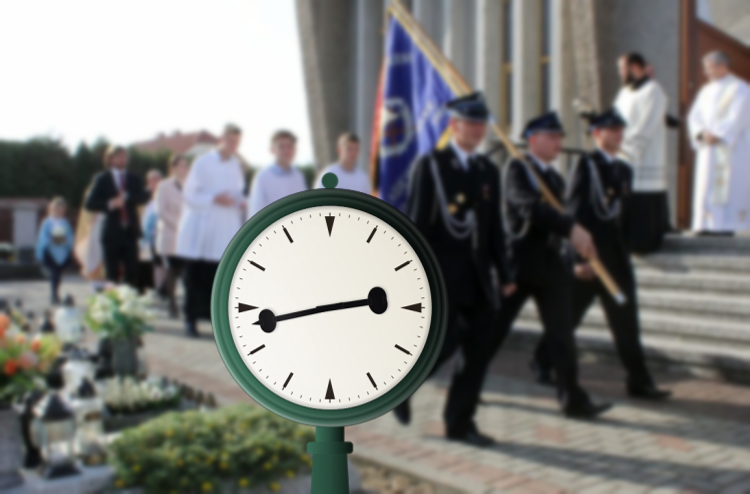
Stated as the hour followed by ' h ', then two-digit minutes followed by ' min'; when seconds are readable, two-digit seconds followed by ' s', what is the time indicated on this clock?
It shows 2 h 43 min
